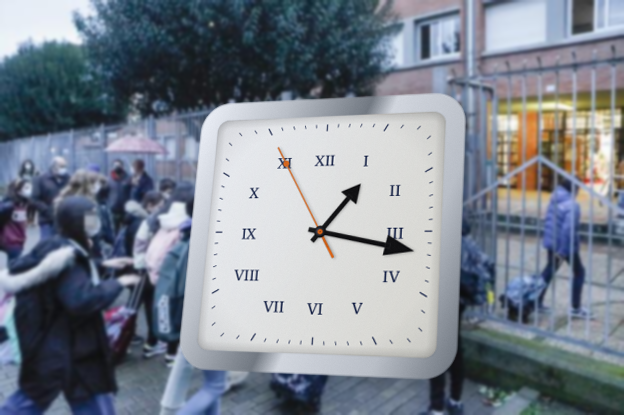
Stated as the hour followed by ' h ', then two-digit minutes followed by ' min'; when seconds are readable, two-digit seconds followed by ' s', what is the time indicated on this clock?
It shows 1 h 16 min 55 s
